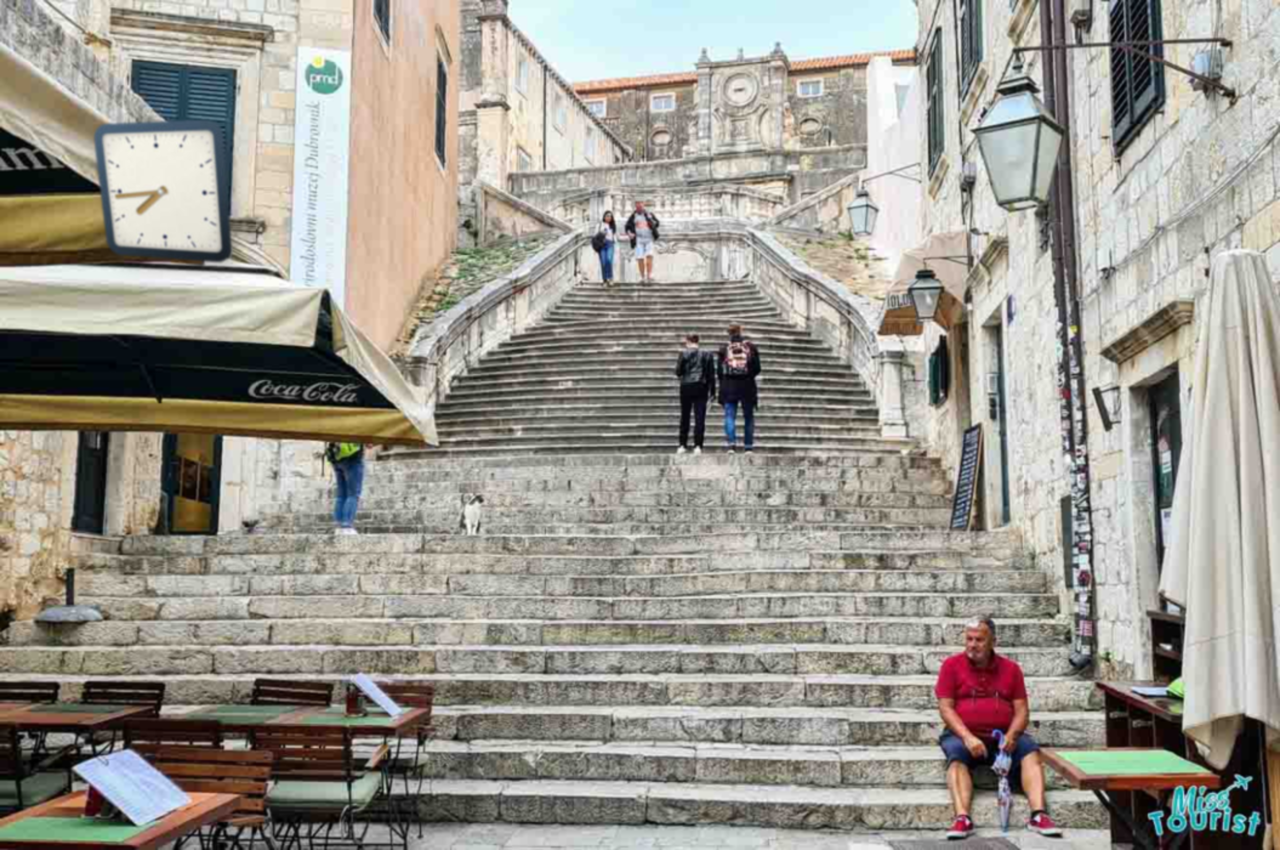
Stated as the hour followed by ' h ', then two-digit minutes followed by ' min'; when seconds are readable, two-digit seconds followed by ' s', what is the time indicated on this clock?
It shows 7 h 44 min
